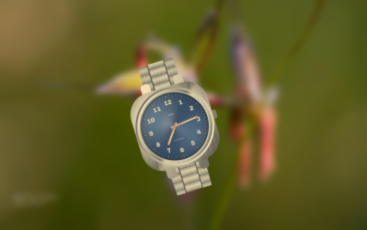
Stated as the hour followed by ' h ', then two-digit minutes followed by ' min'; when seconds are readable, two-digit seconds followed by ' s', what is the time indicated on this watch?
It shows 7 h 14 min
